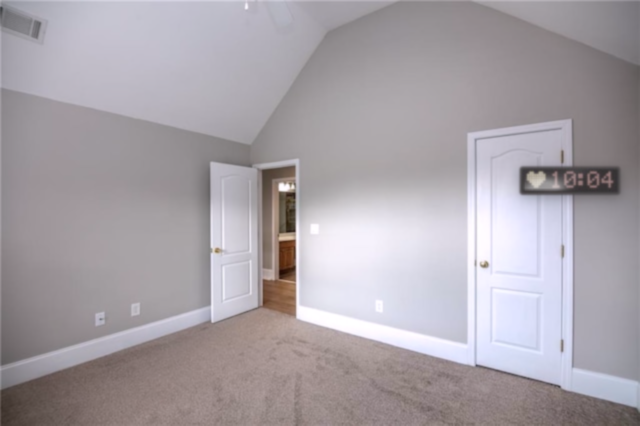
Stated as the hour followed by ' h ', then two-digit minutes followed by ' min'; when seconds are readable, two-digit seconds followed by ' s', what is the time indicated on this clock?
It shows 10 h 04 min
